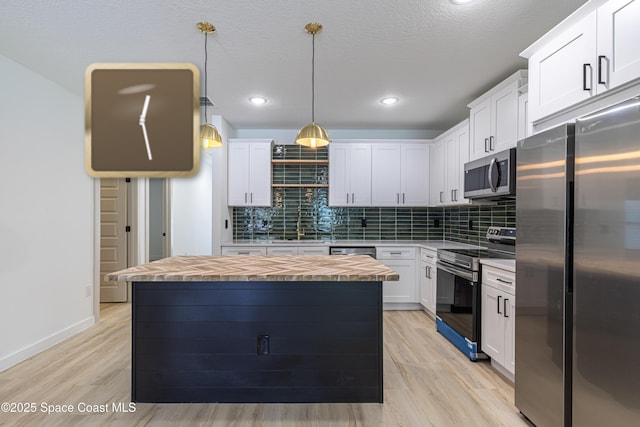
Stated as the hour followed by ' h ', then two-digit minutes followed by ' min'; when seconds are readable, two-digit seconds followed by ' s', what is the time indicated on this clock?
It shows 12 h 28 min
